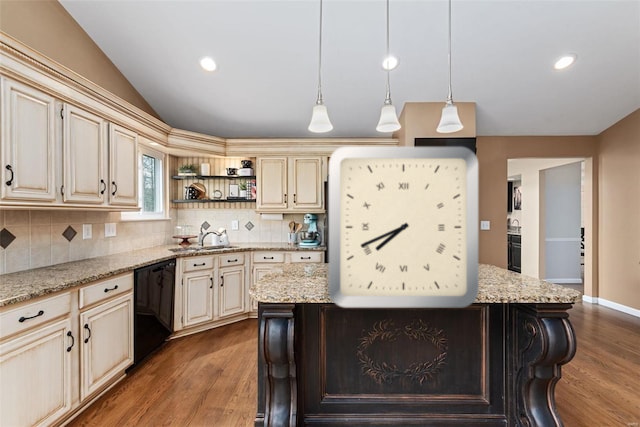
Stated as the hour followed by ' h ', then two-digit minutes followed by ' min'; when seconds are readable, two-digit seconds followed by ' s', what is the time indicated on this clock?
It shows 7 h 41 min
